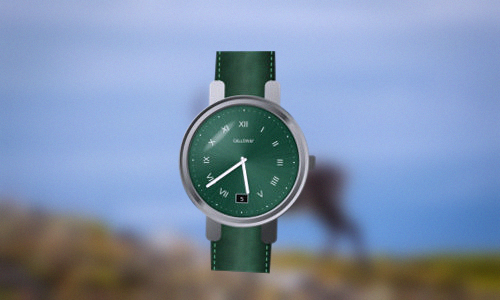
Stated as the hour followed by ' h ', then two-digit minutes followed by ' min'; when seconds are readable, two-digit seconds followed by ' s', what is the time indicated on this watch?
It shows 5 h 39 min
